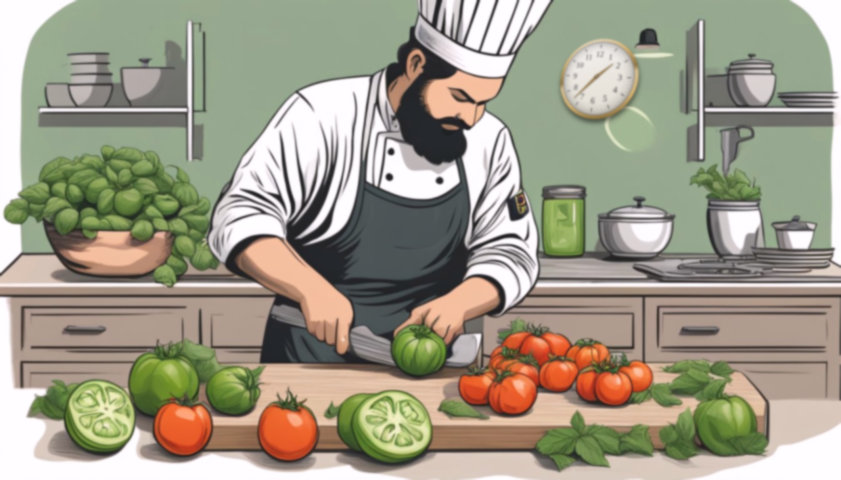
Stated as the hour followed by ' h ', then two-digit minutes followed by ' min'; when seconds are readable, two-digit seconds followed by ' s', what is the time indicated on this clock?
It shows 1 h 37 min
